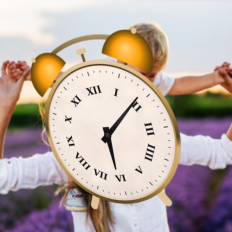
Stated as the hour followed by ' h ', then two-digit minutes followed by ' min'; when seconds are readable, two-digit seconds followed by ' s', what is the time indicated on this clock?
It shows 6 h 09 min
